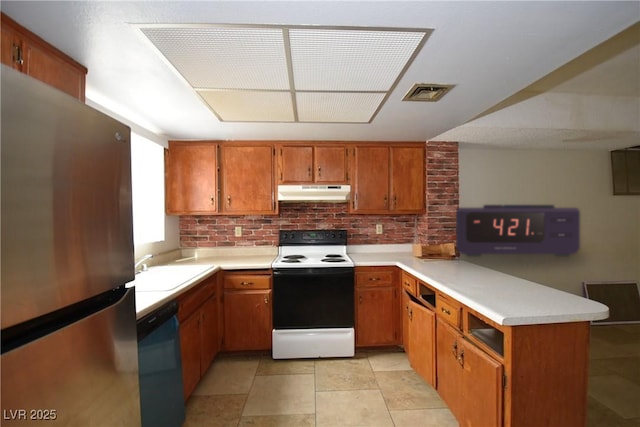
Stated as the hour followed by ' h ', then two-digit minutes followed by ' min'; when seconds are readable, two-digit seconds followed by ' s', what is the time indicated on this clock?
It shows 4 h 21 min
